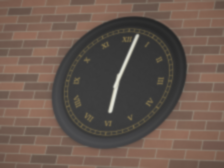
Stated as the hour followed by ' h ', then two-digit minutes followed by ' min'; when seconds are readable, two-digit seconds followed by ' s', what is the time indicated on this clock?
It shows 6 h 02 min
